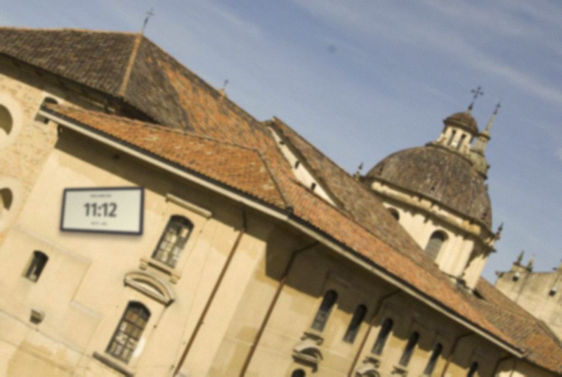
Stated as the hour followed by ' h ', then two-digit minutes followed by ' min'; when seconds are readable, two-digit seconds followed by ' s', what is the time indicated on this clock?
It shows 11 h 12 min
